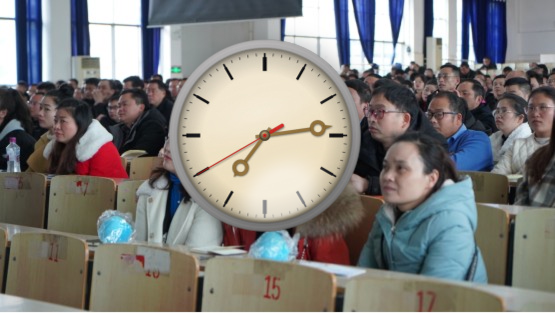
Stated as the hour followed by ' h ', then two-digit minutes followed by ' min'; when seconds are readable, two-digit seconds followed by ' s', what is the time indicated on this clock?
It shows 7 h 13 min 40 s
